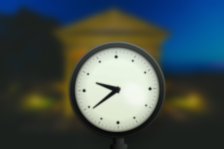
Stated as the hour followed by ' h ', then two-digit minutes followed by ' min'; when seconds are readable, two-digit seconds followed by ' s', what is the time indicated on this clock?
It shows 9 h 39 min
